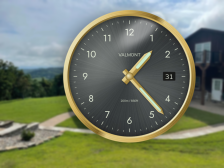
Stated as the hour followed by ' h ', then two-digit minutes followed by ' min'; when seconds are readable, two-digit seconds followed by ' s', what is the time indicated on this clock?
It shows 1 h 23 min
